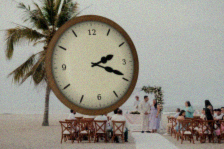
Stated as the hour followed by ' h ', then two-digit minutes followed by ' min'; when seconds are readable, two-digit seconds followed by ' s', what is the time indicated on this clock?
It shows 2 h 19 min
